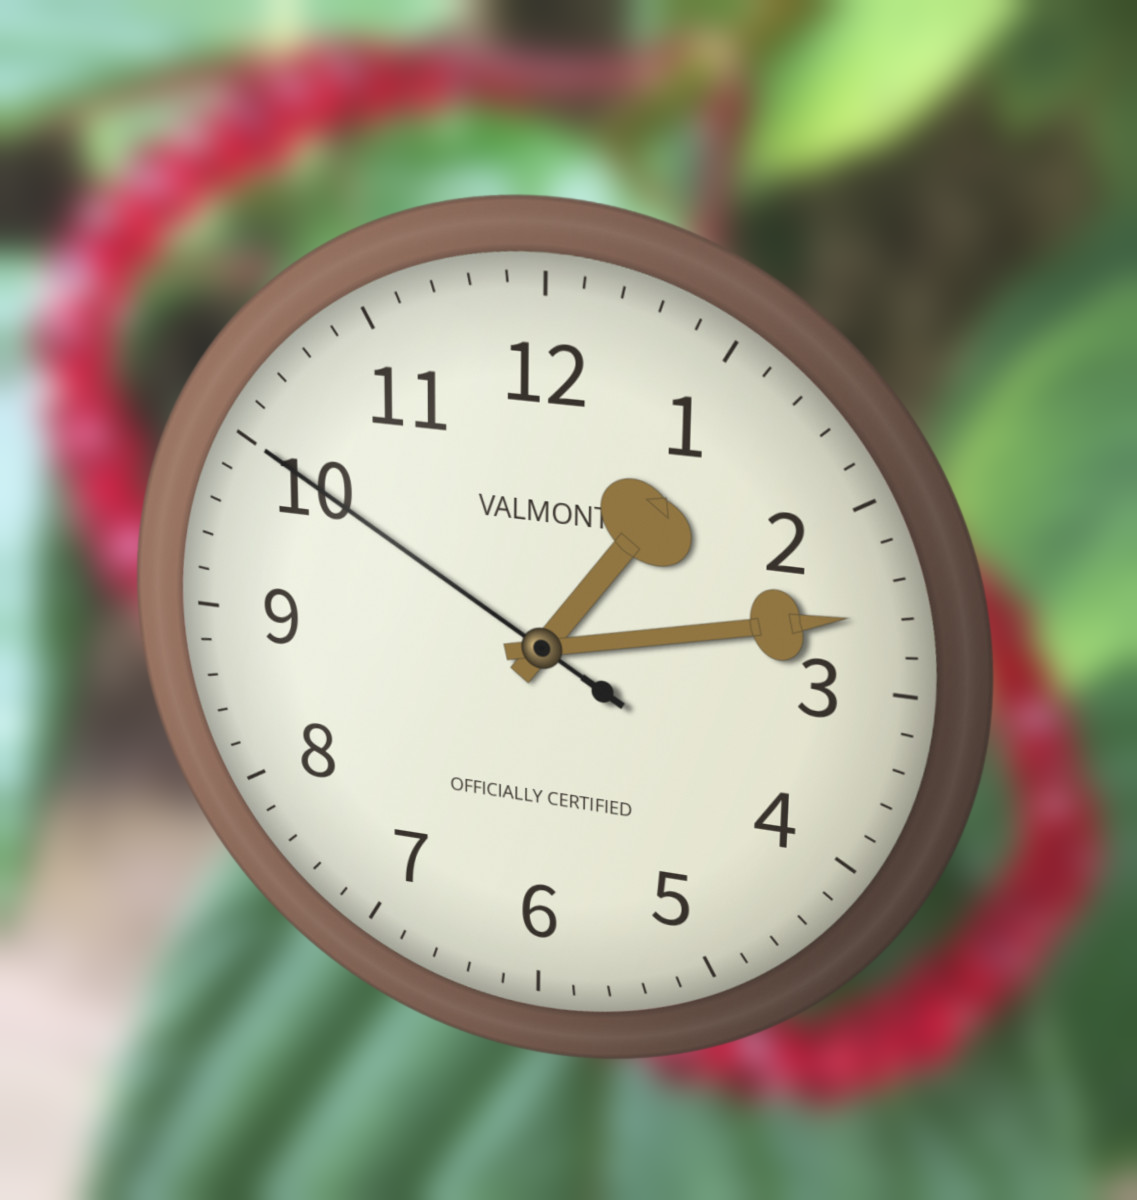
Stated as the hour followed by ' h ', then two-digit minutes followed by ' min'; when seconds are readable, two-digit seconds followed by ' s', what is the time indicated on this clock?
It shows 1 h 12 min 50 s
